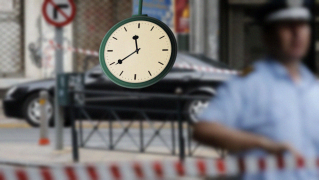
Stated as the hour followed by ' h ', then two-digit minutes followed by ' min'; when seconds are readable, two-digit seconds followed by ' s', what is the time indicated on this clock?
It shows 11 h 39 min
